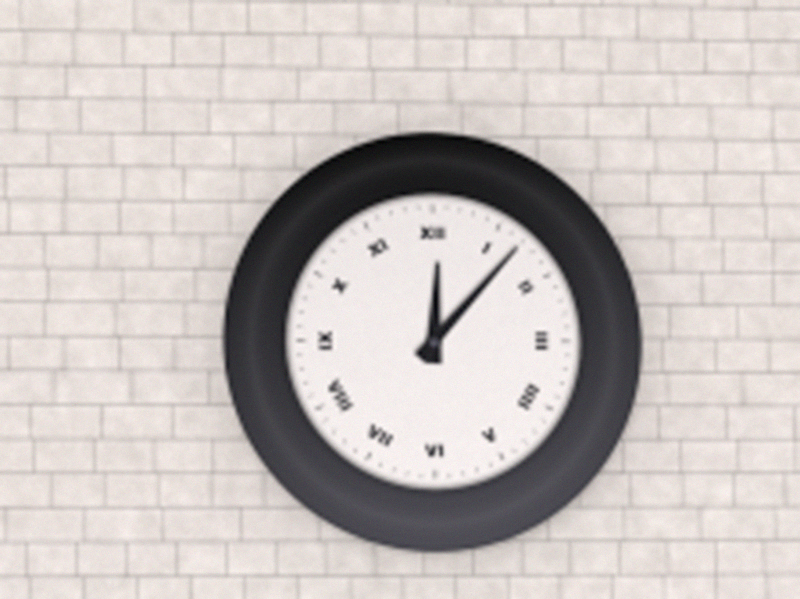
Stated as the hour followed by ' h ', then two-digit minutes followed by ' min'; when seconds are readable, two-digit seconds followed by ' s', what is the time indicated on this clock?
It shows 12 h 07 min
